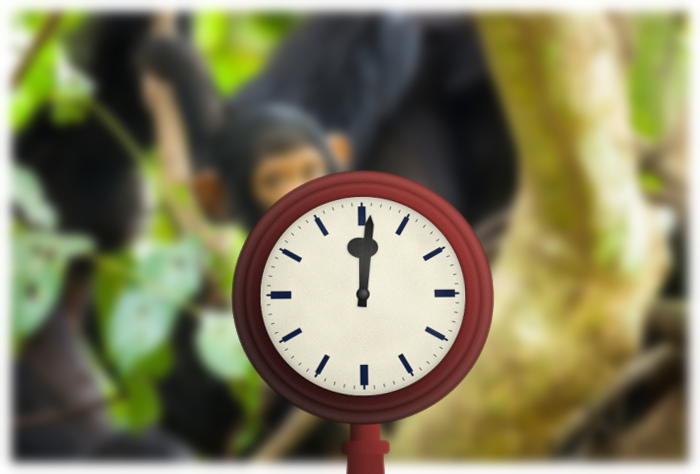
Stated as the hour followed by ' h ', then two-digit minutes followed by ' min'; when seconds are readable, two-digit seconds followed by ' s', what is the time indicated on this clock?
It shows 12 h 01 min
